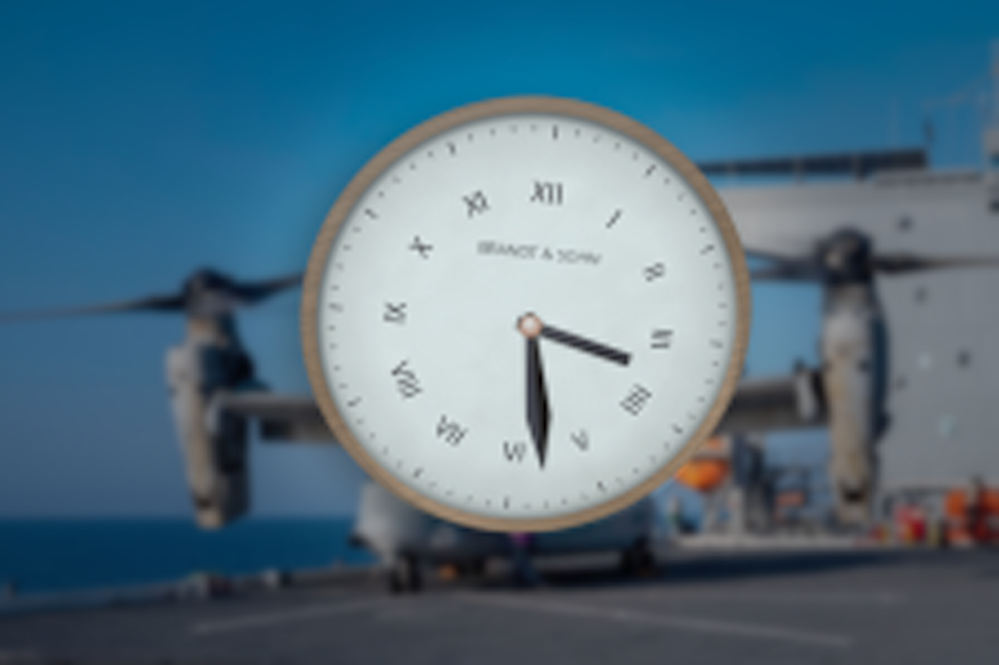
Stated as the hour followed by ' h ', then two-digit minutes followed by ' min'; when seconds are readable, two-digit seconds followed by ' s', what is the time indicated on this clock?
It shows 3 h 28 min
